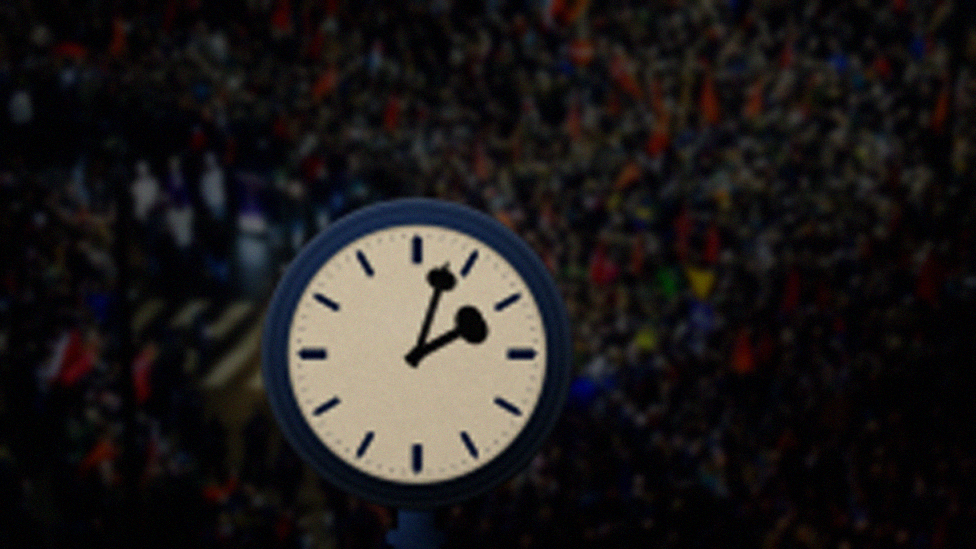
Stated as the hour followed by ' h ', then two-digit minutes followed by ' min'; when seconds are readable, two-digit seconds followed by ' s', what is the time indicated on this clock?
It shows 2 h 03 min
